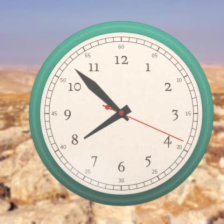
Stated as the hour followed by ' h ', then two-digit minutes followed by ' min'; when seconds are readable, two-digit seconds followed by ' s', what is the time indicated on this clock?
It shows 7 h 52 min 19 s
